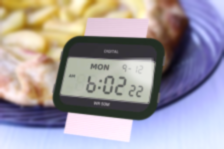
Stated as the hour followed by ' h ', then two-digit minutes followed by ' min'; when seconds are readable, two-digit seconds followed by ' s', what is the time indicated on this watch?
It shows 6 h 02 min 22 s
